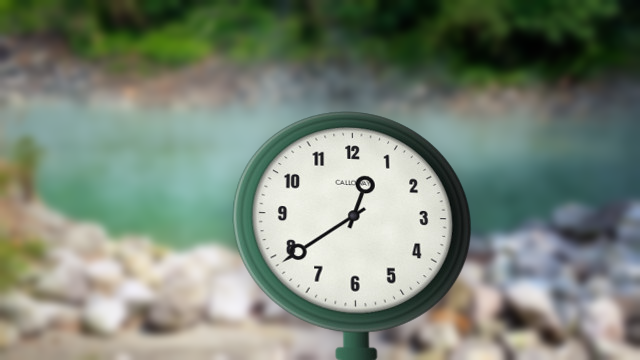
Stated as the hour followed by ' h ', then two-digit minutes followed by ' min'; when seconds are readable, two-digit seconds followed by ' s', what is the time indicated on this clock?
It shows 12 h 39 min
